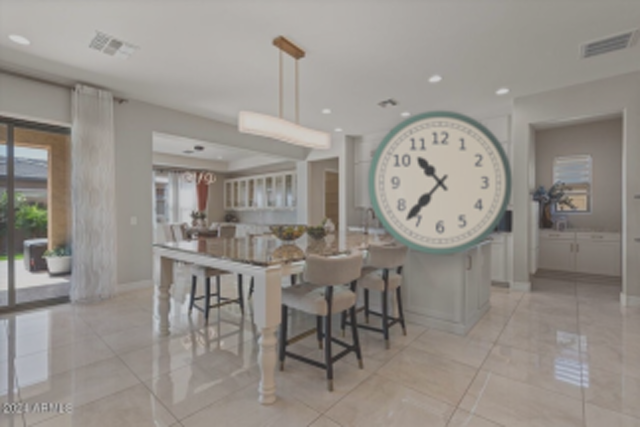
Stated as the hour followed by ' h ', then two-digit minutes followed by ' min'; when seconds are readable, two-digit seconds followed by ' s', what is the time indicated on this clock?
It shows 10 h 37 min
